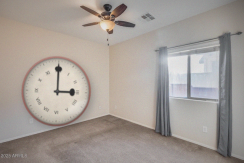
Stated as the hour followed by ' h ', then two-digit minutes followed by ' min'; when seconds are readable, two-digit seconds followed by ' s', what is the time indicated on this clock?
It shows 3 h 00 min
